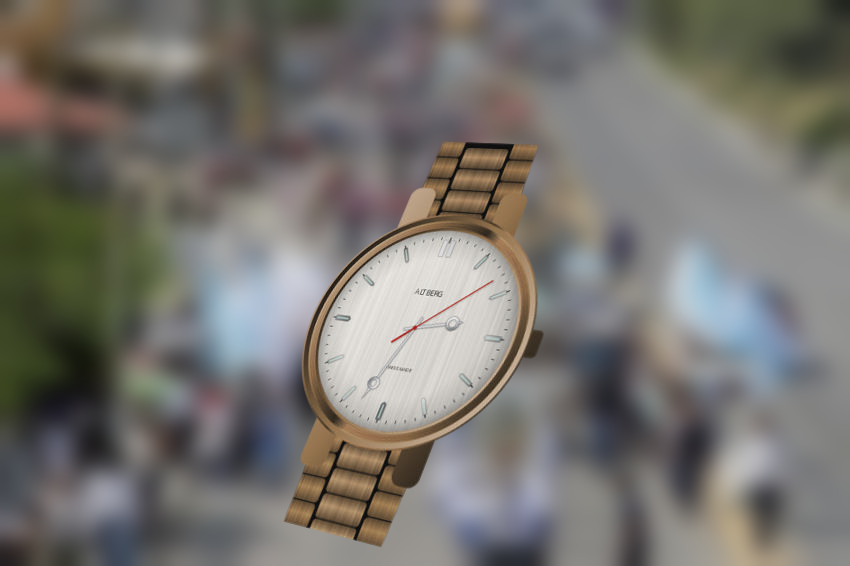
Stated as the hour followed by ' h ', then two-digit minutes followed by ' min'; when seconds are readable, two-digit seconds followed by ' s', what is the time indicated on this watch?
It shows 2 h 33 min 08 s
